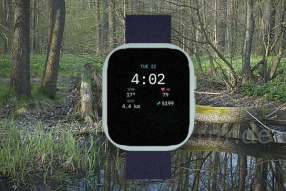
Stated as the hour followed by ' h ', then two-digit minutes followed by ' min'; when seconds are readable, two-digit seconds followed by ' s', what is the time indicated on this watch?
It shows 4 h 02 min
